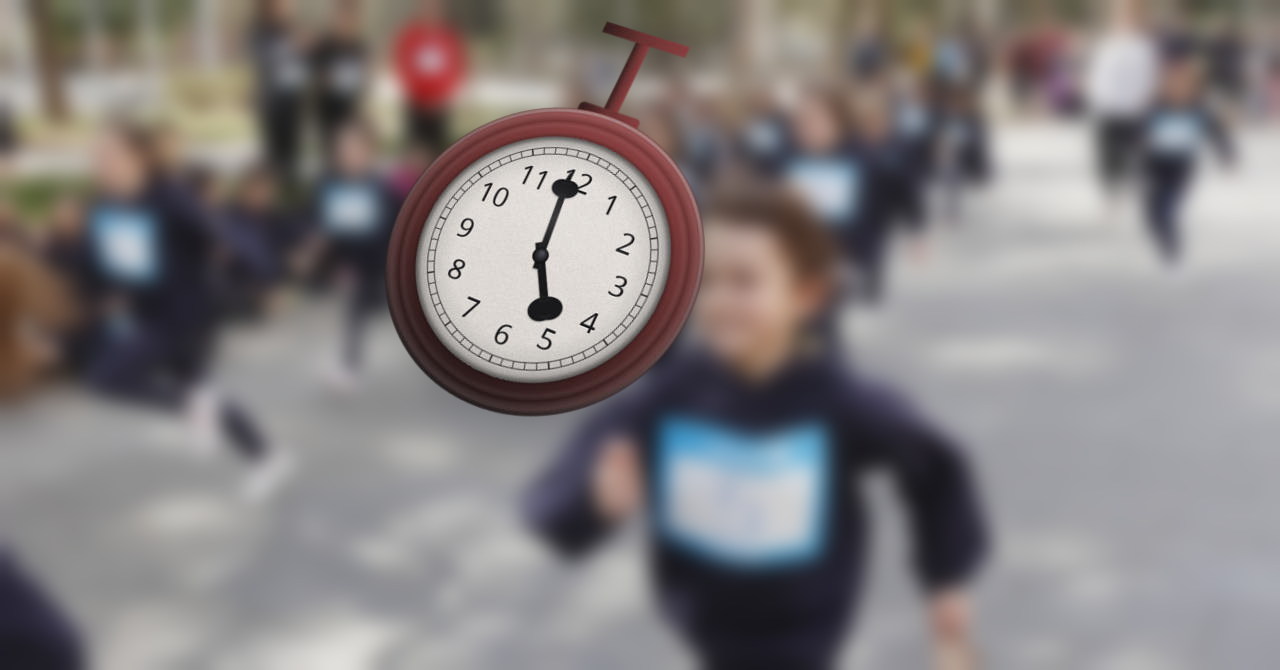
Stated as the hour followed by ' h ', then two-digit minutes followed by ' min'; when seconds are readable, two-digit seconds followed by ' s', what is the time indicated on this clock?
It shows 4 h 59 min
